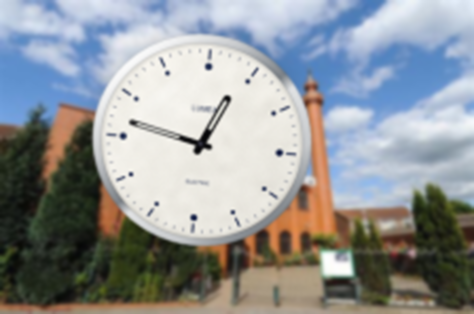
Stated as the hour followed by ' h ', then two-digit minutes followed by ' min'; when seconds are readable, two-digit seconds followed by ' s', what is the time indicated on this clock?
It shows 12 h 47 min
